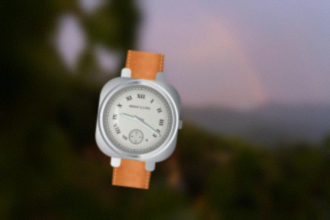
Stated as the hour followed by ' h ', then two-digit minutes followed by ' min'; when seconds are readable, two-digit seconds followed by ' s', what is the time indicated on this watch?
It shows 9 h 20 min
